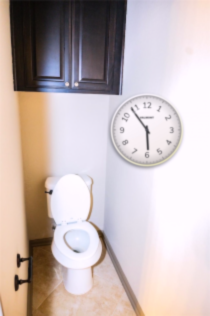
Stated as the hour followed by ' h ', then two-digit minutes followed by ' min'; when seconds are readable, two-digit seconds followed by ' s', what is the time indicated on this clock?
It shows 5 h 54 min
